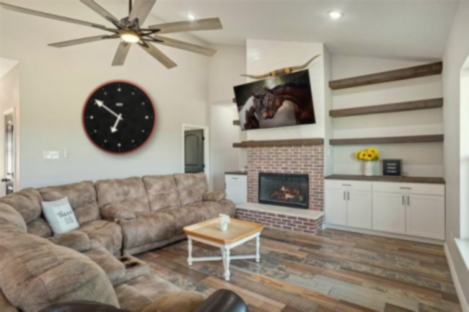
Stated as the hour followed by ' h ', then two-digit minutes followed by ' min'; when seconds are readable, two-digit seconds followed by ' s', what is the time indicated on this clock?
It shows 6 h 51 min
